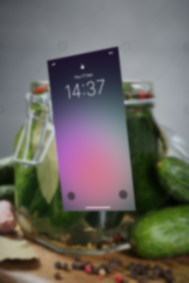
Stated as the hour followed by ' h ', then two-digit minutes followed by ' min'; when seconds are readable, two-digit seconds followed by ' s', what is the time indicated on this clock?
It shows 14 h 37 min
